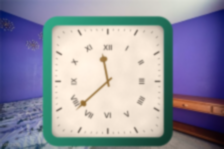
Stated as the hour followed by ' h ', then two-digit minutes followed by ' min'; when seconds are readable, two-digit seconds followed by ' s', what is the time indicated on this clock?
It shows 11 h 38 min
